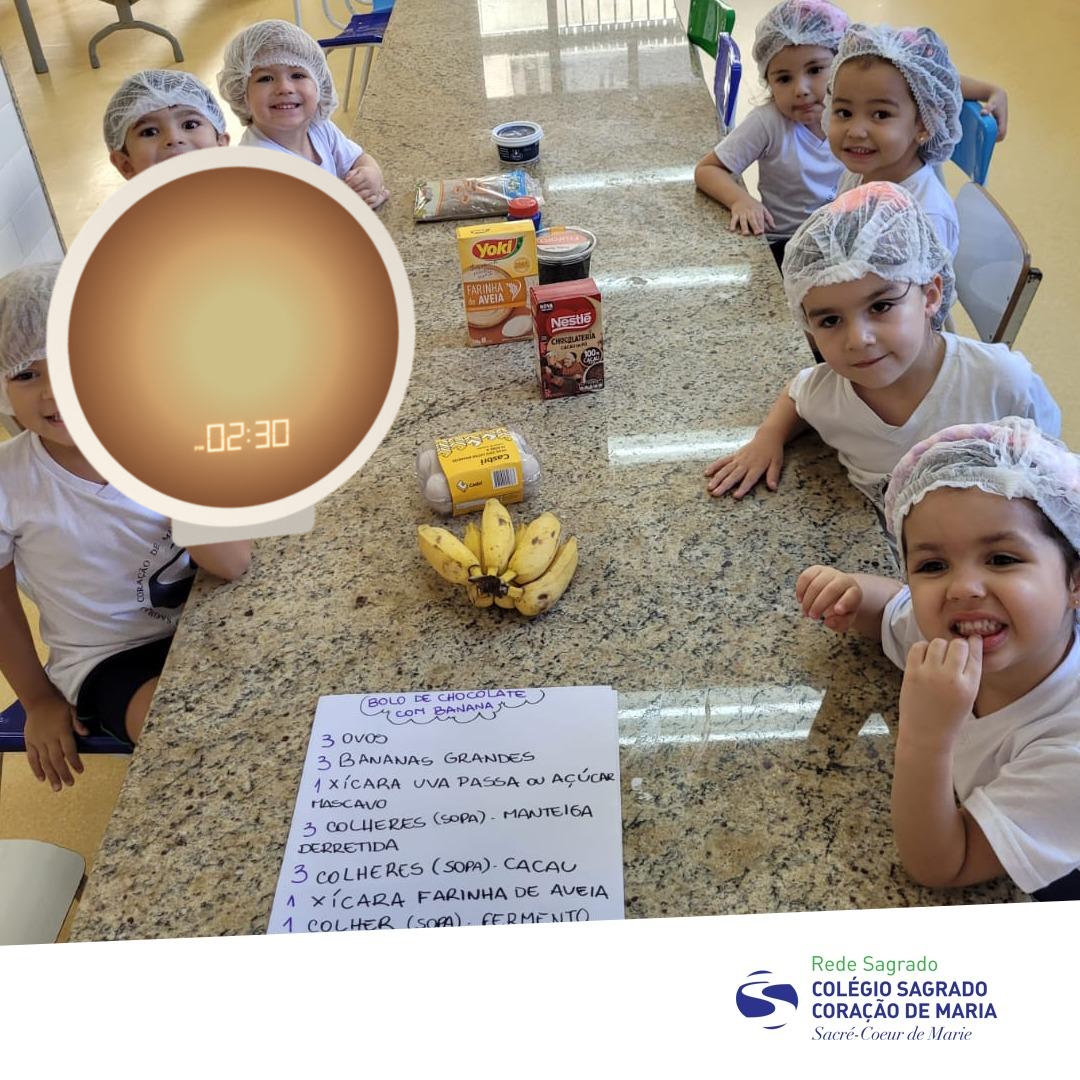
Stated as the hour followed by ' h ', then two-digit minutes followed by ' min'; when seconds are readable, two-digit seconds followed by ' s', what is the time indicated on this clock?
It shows 2 h 30 min
